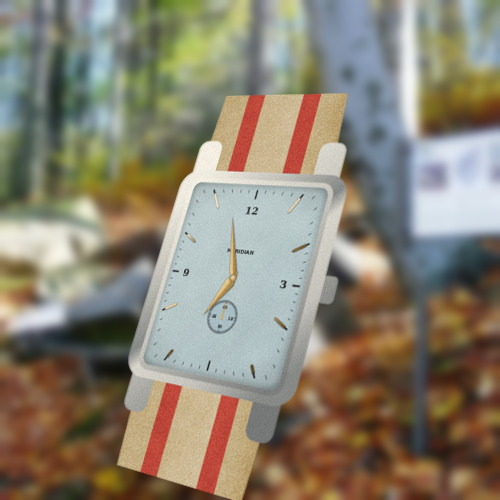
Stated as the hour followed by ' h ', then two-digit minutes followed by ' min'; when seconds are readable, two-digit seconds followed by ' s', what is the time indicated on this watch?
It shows 6 h 57 min
